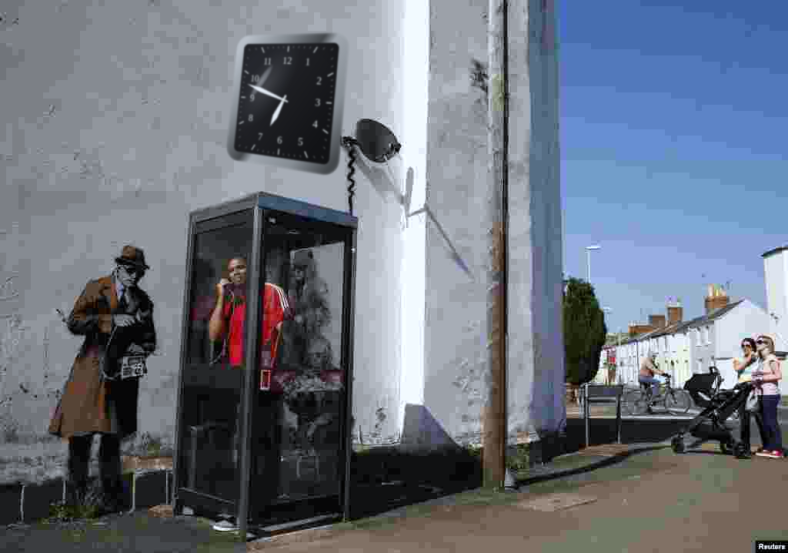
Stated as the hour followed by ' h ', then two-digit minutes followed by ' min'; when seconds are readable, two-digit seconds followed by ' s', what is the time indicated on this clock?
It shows 6 h 48 min
